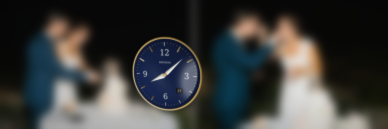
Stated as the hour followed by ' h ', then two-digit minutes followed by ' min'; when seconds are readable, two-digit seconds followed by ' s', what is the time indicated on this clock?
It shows 8 h 08 min
